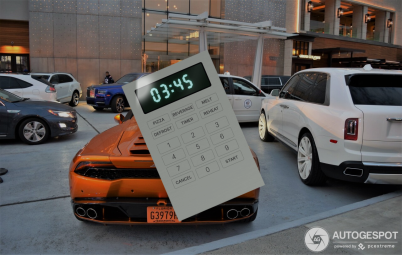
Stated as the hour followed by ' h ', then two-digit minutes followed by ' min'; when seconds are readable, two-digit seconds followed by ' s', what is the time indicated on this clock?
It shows 3 h 45 min
